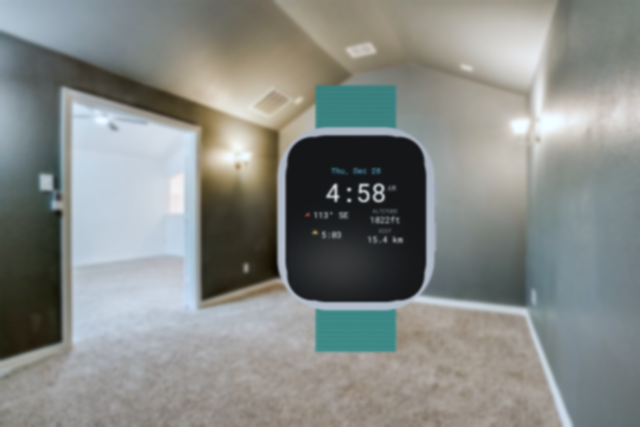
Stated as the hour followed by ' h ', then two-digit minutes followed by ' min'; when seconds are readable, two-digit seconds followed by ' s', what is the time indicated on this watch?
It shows 4 h 58 min
